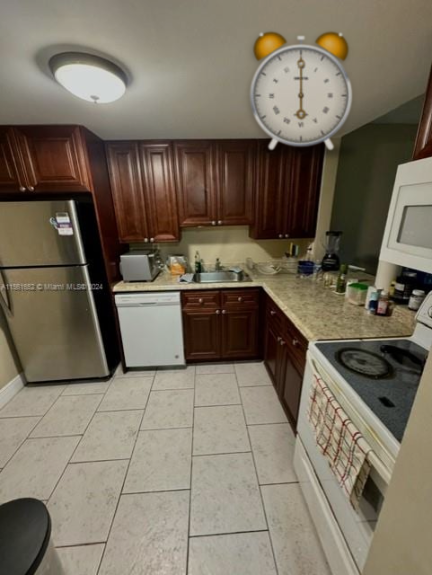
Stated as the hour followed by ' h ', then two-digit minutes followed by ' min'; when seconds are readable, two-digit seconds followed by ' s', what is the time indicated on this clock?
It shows 6 h 00 min
